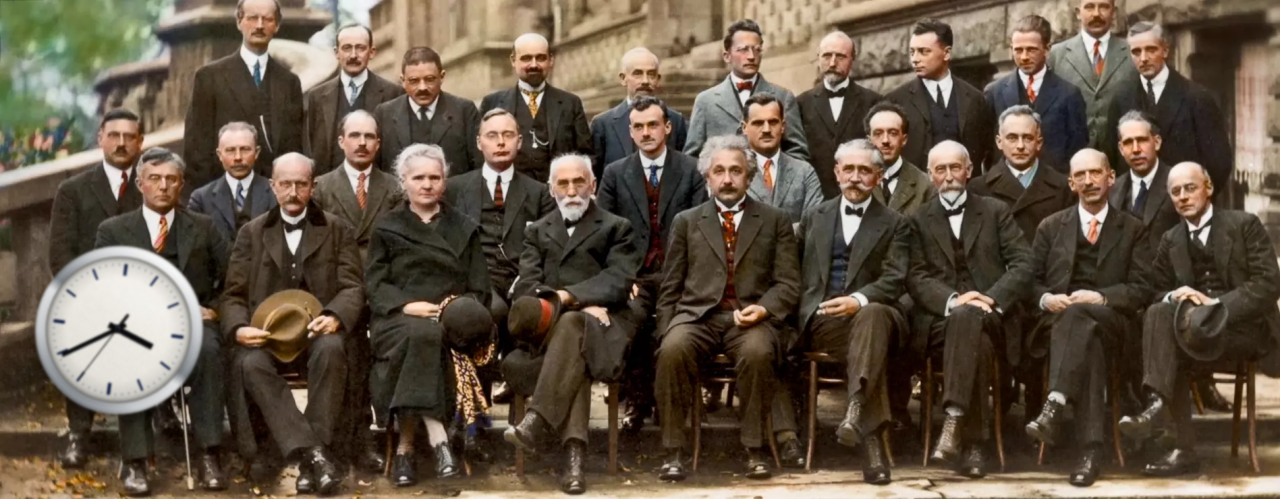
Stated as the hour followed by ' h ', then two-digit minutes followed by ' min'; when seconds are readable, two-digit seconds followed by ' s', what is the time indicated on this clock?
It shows 3 h 39 min 35 s
